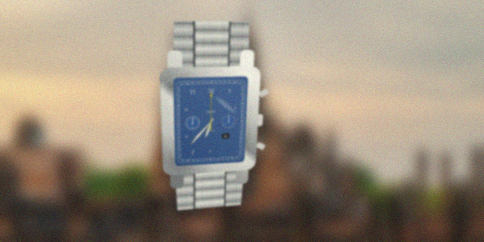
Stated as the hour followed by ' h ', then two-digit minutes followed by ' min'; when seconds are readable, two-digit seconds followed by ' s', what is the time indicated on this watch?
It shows 6 h 37 min
